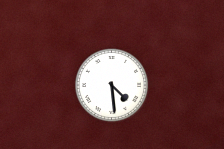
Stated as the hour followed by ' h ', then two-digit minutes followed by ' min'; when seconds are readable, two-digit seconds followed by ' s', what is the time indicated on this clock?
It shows 4 h 29 min
